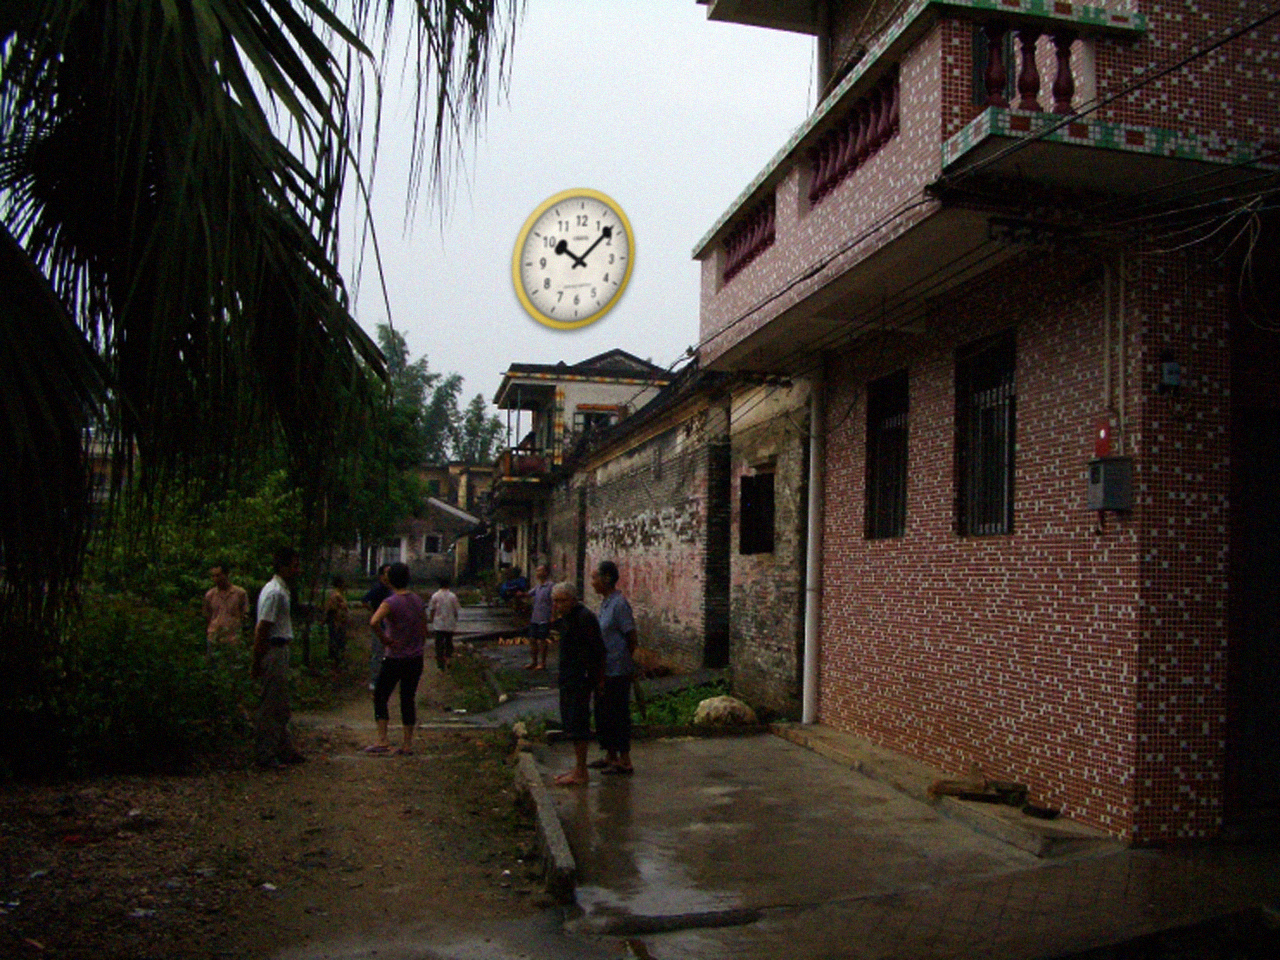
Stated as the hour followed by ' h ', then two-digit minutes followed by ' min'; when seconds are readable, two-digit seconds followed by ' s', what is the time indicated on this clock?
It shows 10 h 08 min
